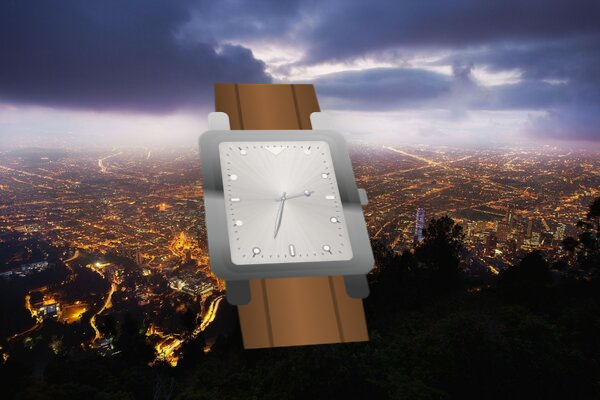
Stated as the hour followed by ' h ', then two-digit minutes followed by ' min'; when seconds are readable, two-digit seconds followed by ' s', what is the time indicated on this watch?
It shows 2 h 33 min
